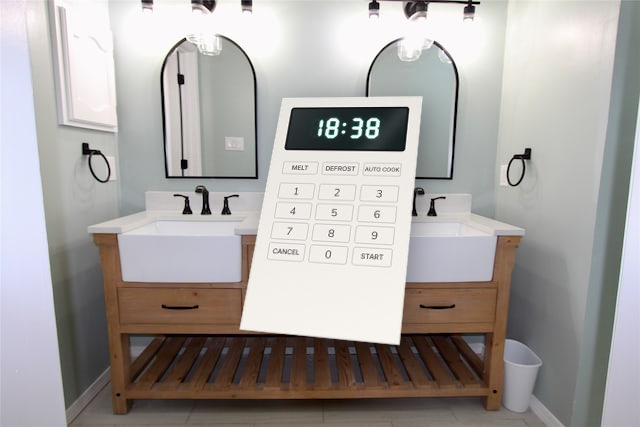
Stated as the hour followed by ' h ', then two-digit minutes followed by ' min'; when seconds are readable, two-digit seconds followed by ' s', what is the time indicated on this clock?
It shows 18 h 38 min
